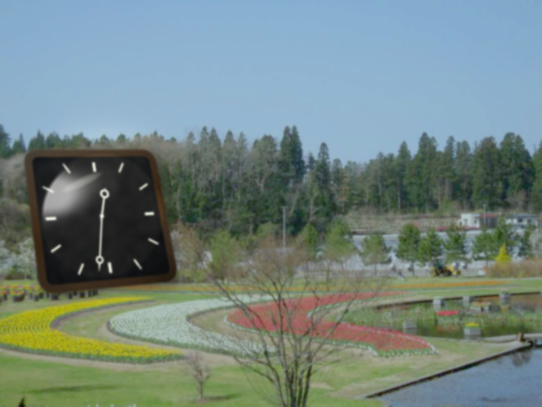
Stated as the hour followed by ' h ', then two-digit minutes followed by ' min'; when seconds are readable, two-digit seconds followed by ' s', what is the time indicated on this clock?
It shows 12 h 32 min
